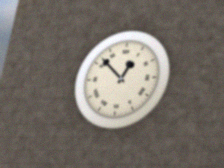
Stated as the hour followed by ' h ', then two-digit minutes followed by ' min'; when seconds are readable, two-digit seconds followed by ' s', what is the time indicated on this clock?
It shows 12 h 52 min
